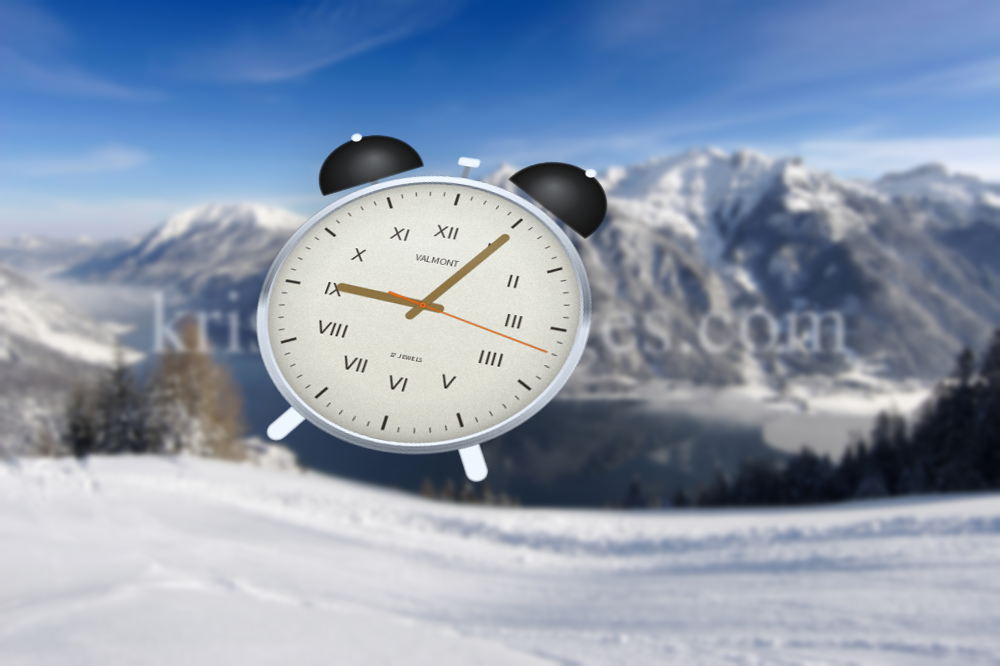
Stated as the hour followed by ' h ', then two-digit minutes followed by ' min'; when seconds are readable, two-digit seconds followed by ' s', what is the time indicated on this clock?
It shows 9 h 05 min 17 s
